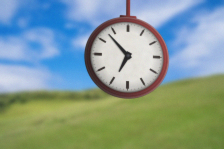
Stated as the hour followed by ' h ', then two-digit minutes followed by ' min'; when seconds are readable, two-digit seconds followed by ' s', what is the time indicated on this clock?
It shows 6 h 53 min
